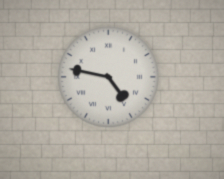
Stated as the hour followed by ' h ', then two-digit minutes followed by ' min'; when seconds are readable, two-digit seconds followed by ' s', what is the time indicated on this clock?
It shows 4 h 47 min
